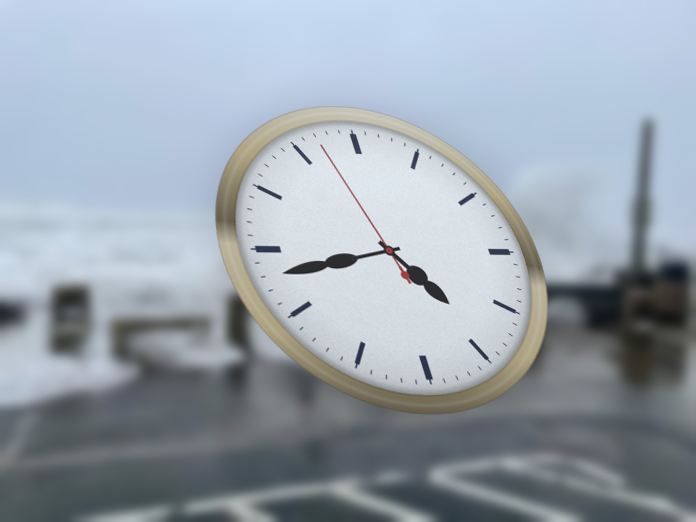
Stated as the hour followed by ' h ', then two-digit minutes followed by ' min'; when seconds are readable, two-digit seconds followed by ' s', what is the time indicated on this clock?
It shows 4 h 42 min 57 s
